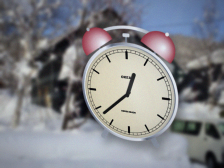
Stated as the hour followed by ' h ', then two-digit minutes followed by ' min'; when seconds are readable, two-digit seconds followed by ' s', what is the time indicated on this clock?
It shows 12 h 38 min
